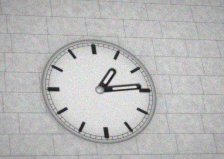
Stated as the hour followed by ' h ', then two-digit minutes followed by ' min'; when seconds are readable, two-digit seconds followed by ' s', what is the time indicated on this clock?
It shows 1 h 14 min
